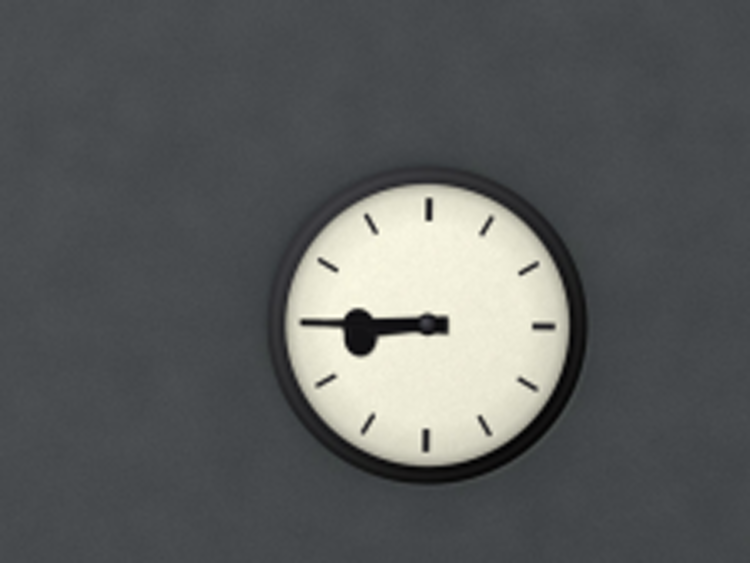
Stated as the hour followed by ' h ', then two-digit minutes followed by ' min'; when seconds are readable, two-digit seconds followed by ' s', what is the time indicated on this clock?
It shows 8 h 45 min
